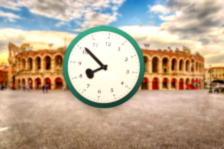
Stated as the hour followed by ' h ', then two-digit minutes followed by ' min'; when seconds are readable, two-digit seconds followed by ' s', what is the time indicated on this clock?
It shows 7 h 51 min
